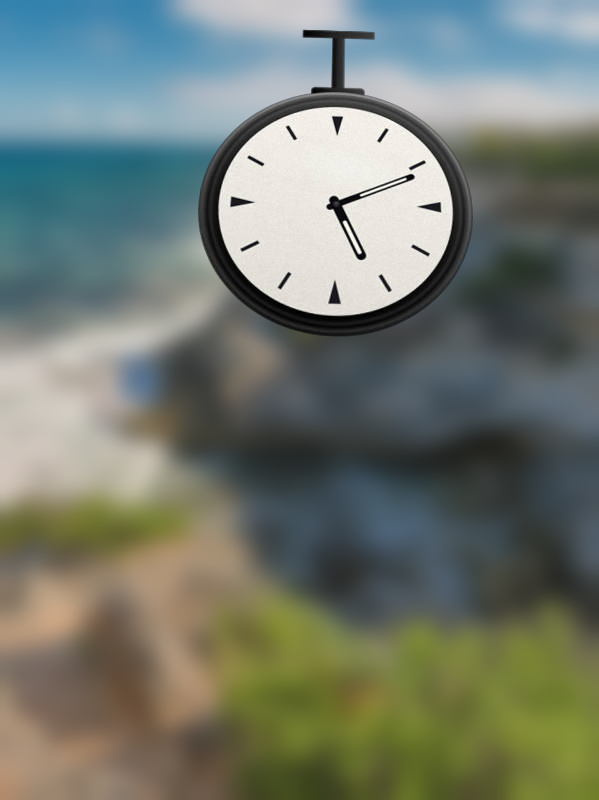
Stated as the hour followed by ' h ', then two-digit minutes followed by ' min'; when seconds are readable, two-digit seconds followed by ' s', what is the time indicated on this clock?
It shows 5 h 11 min
